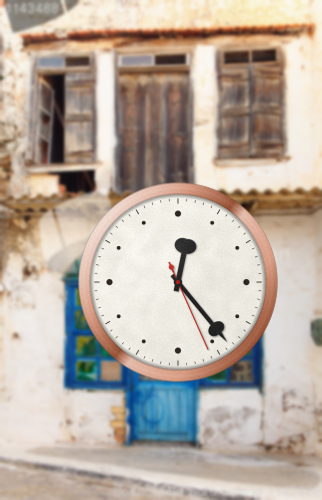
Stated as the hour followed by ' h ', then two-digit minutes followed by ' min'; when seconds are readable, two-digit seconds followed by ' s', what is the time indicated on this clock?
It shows 12 h 23 min 26 s
